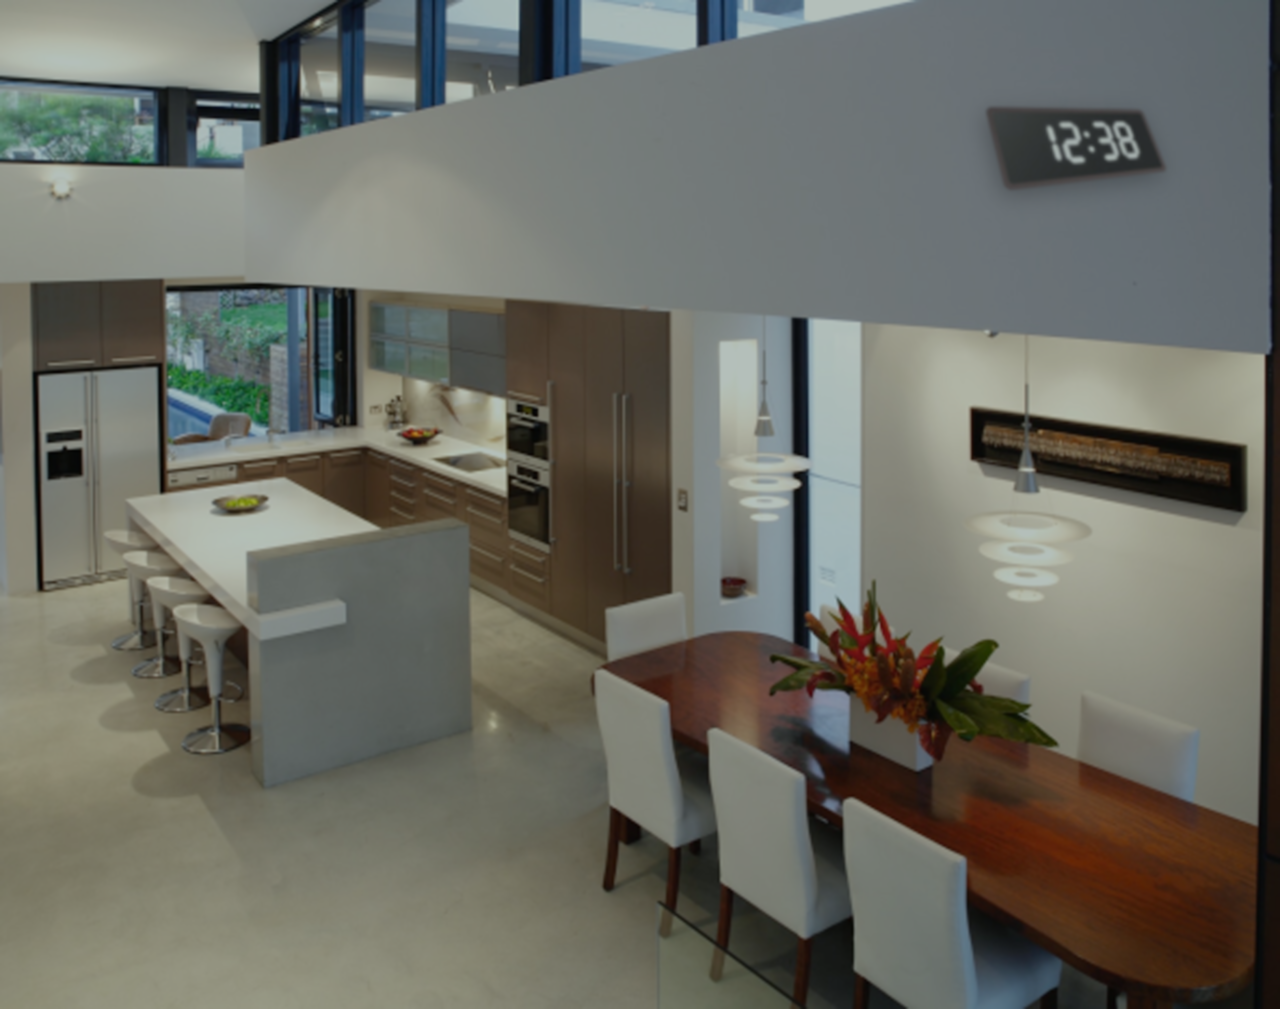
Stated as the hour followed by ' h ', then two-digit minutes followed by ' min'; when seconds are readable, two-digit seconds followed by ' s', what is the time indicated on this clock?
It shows 12 h 38 min
